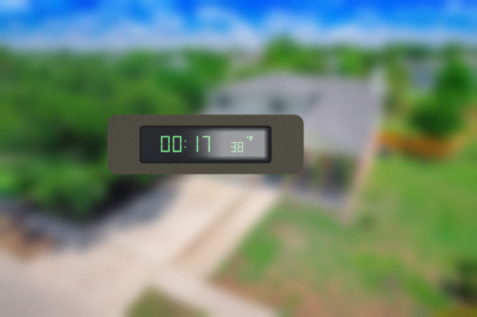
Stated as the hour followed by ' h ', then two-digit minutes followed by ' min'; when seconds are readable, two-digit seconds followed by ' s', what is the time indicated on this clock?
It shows 0 h 17 min
